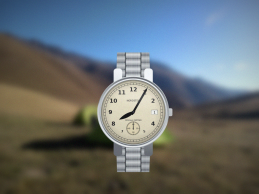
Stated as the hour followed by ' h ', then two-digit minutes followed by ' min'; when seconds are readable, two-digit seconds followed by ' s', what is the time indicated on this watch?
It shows 8 h 05 min
